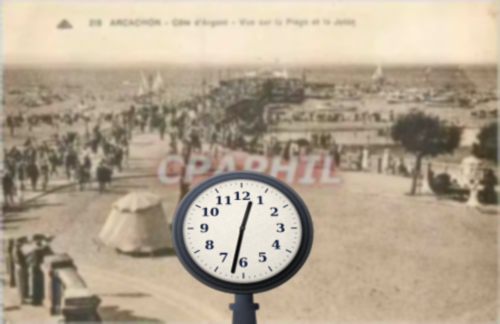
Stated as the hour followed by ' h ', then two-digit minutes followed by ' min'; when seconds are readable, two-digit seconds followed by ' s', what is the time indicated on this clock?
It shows 12 h 32 min
